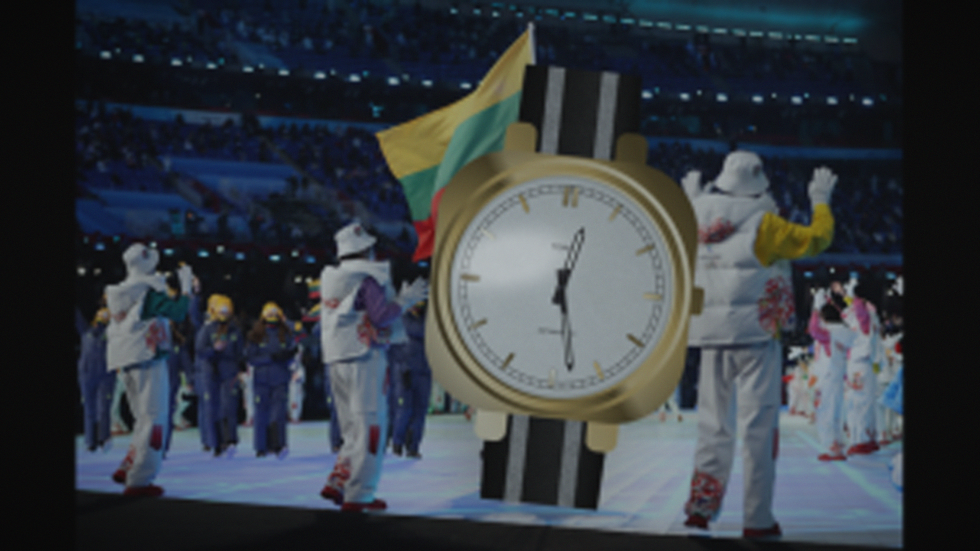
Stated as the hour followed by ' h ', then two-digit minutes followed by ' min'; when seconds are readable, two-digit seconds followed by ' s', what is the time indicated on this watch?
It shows 12 h 28 min
